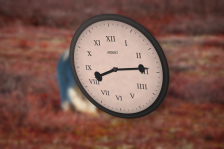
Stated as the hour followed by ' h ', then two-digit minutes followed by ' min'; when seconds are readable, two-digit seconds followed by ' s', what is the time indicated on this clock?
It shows 8 h 14 min
